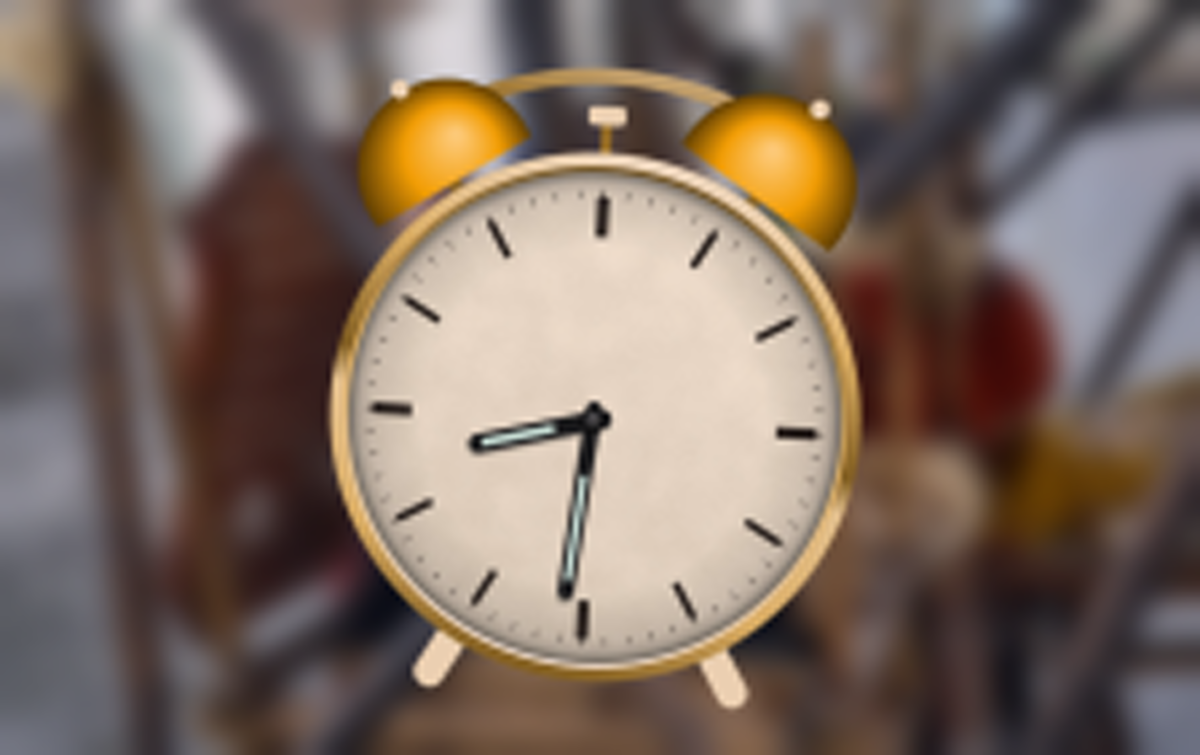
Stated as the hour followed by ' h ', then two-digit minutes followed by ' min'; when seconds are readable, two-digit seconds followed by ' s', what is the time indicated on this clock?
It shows 8 h 31 min
